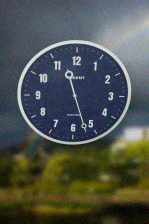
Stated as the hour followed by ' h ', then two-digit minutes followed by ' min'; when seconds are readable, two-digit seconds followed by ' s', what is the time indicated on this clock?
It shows 11 h 27 min
